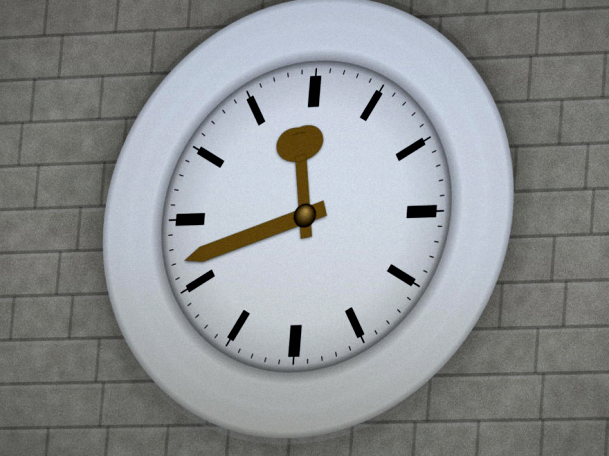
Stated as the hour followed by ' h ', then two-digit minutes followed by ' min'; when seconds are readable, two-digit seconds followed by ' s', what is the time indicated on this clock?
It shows 11 h 42 min
